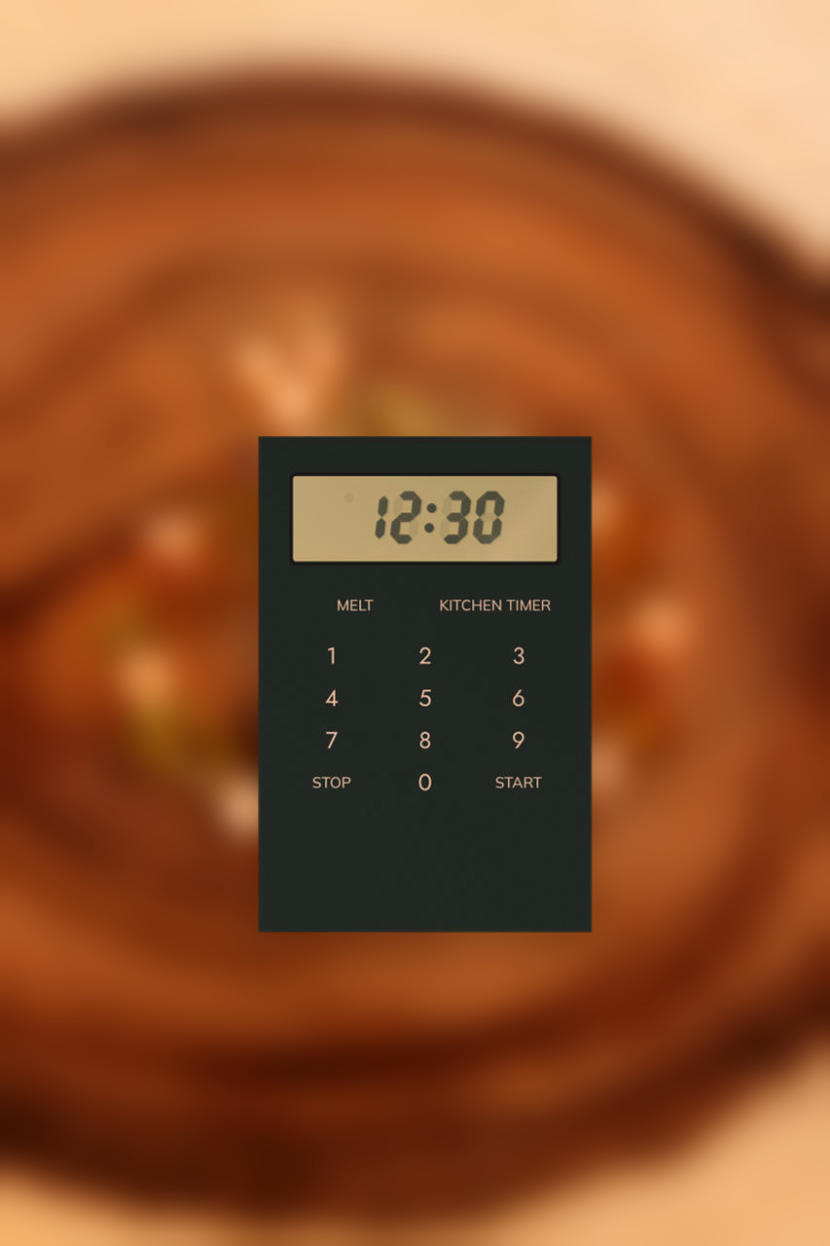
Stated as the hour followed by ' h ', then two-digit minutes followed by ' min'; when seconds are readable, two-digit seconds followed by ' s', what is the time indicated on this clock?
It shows 12 h 30 min
